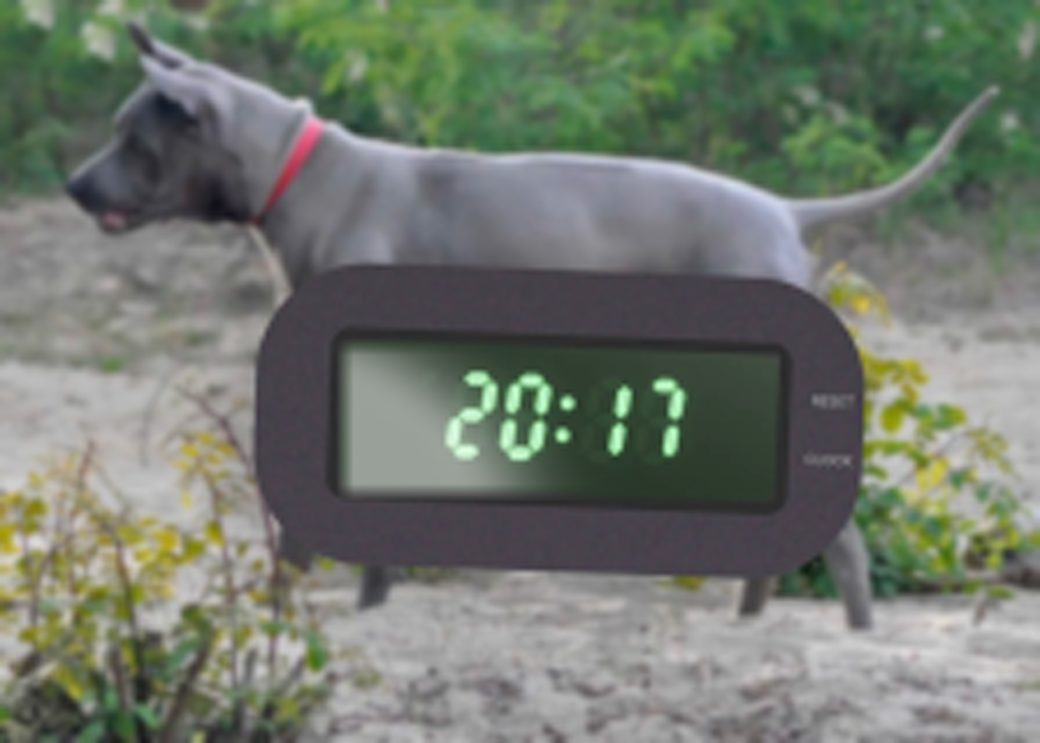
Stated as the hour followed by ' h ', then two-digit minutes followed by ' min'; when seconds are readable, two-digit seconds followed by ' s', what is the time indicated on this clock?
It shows 20 h 17 min
